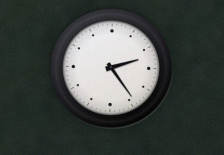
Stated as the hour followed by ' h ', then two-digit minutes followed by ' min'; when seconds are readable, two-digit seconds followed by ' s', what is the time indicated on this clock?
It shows 2 h 24 min
